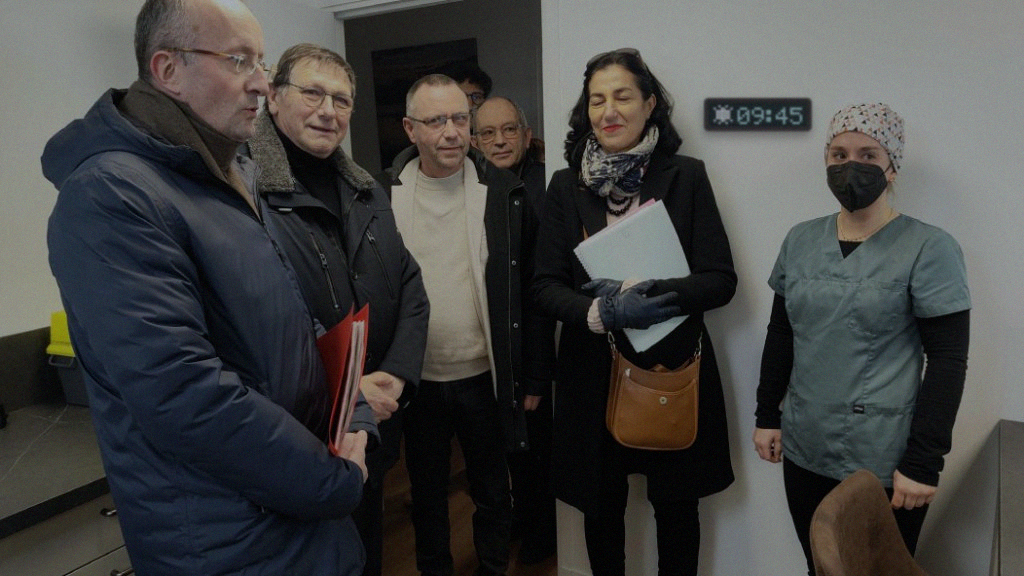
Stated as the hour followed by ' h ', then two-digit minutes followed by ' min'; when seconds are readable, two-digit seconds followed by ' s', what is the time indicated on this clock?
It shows 9 h 45 min
